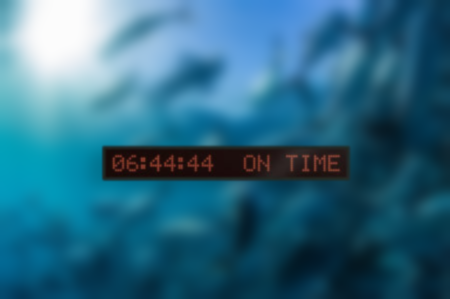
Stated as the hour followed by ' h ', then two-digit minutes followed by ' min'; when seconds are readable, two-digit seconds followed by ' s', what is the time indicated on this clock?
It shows 6 h 44 min 44 s
